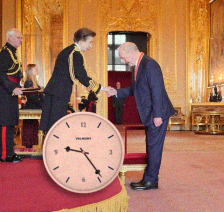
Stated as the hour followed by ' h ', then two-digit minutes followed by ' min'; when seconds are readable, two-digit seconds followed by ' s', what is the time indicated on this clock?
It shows 9 h 24 min
